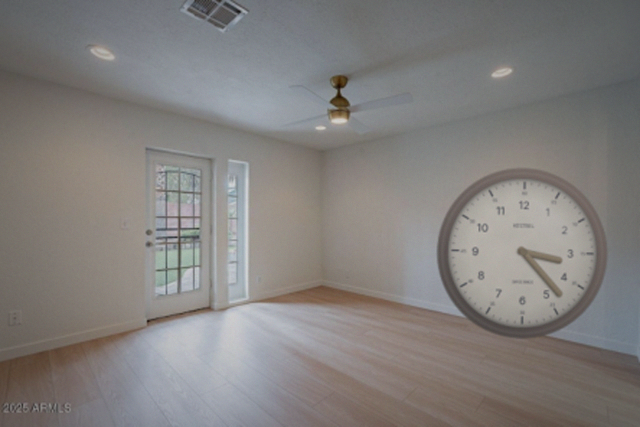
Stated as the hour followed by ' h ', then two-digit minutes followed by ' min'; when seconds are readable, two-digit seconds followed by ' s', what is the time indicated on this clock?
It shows 3 h 23 min
